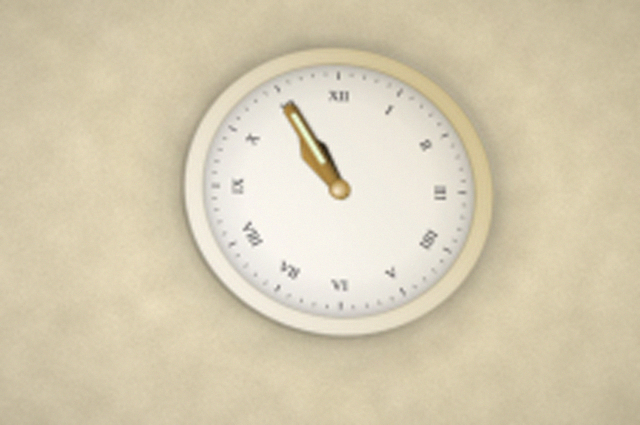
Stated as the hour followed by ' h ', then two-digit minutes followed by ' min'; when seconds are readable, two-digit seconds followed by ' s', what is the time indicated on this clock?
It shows 10 h 55 min
